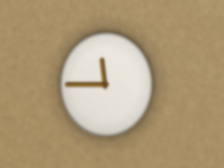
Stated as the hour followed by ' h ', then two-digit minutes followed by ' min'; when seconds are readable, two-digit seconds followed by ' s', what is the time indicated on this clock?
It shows 11 h 45 min
